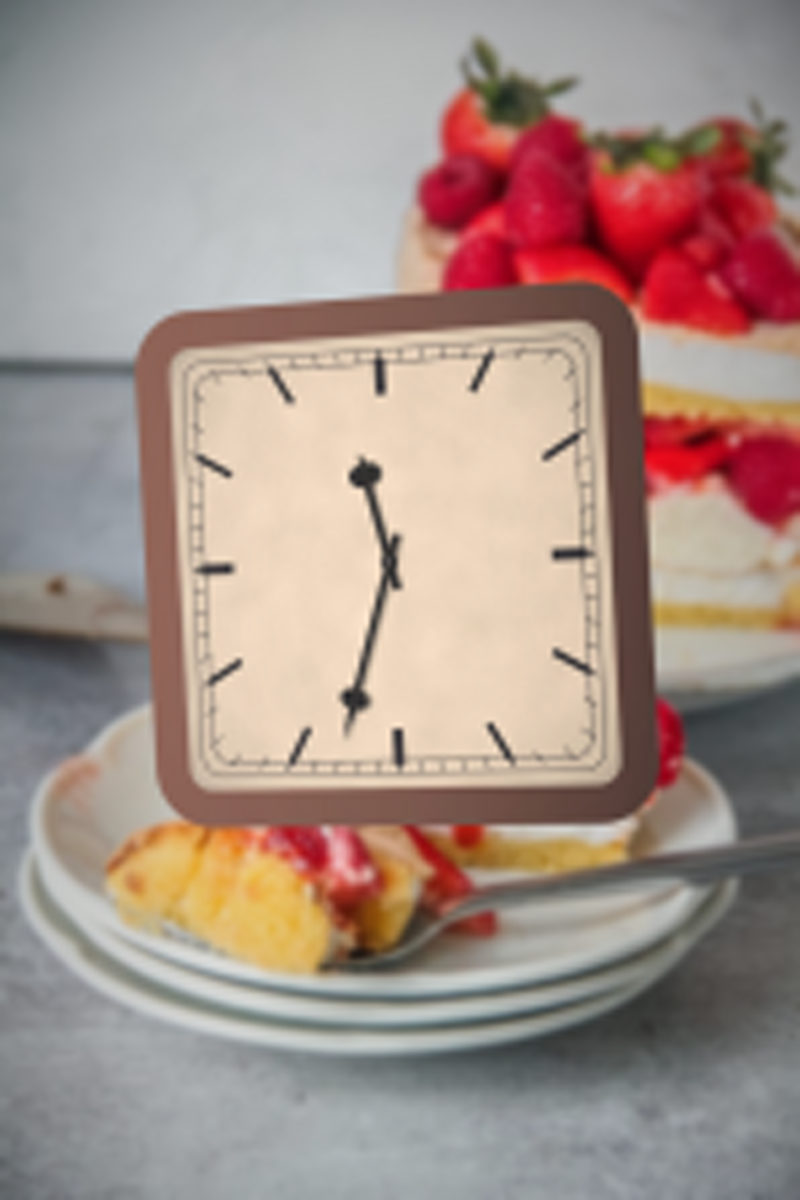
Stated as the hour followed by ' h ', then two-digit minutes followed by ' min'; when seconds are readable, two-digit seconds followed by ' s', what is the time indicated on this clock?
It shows 11 h 33 min
